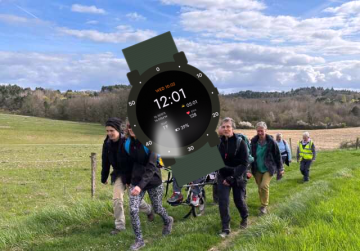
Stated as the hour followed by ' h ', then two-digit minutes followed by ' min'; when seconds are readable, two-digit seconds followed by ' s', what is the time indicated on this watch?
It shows 12 h 01 min
